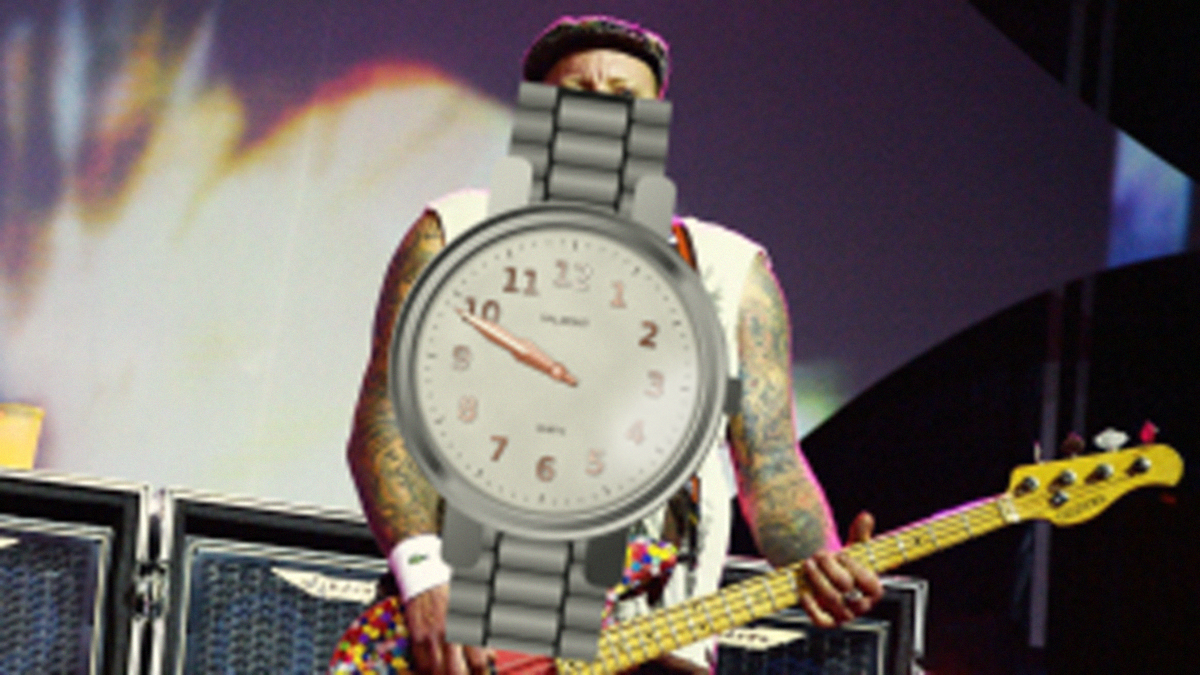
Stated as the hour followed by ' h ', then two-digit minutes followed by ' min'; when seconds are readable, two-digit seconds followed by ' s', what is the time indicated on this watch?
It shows 9 h 49 min
